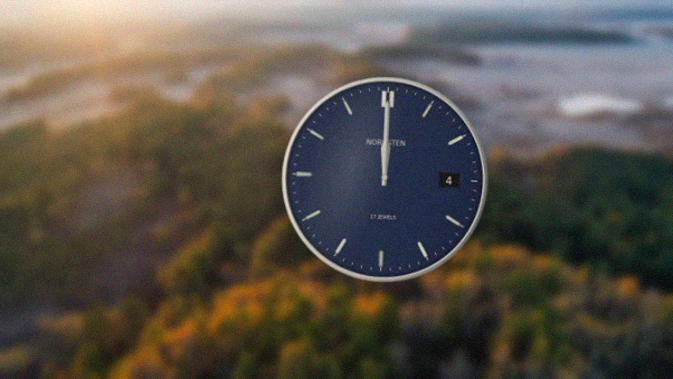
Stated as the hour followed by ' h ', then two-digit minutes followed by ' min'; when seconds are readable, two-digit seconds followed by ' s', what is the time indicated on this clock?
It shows 12 h 00 min
